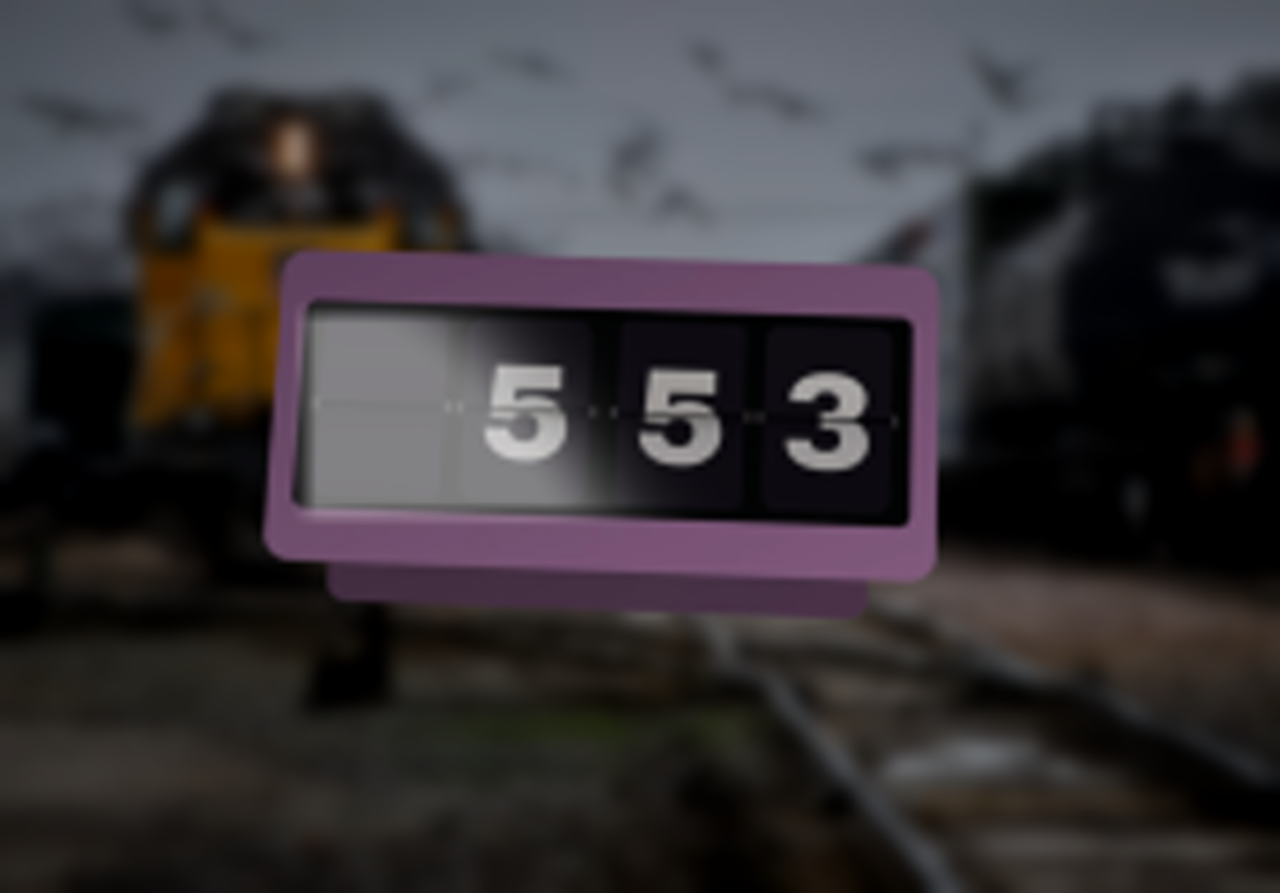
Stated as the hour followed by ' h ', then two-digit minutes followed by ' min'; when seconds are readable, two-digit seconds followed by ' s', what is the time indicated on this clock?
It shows 5 h 53 min
